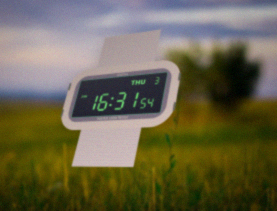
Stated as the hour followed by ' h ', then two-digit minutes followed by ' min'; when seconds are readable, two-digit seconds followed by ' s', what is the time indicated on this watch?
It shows 16 h 31 min
